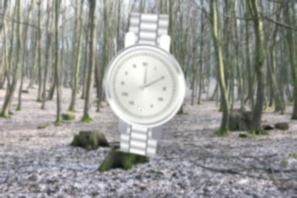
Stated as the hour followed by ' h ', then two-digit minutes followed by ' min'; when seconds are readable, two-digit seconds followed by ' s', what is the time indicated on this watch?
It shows 12 h 10 min
